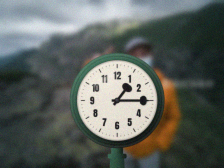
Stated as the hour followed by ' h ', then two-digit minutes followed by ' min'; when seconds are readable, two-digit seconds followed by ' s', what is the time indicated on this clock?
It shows 1 h 15 min
